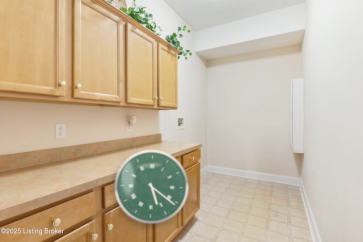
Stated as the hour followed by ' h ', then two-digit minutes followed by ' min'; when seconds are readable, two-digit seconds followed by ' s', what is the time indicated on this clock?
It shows 5 h 21 min
